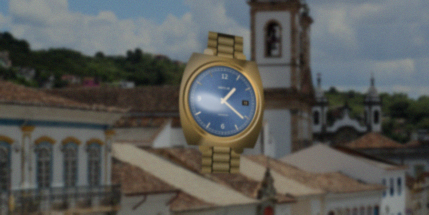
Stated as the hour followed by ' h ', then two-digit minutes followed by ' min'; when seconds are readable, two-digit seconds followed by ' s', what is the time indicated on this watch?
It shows 1 h 21 min
